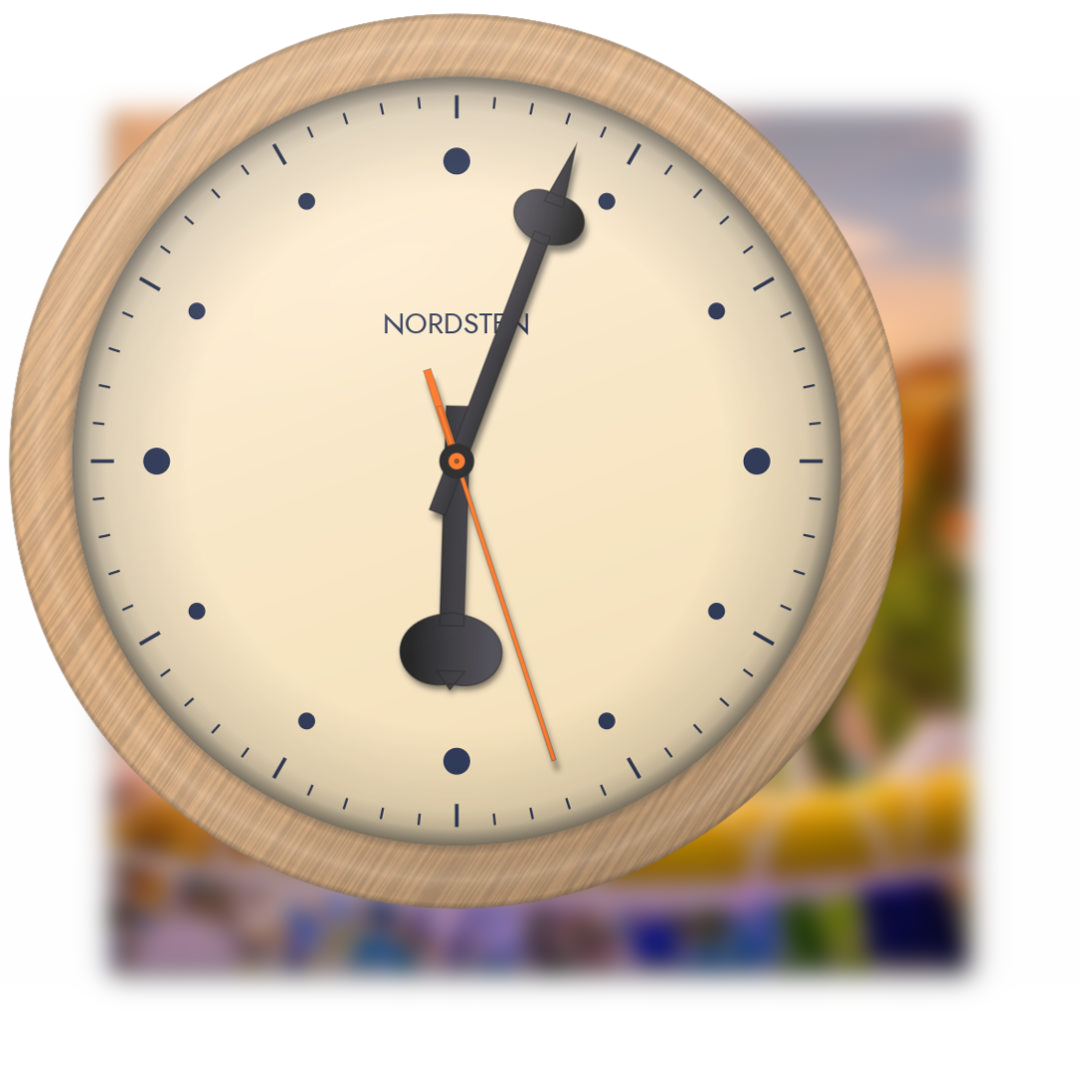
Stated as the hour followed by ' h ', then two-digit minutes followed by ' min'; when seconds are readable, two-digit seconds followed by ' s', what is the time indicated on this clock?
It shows 6 h 03 min 27 s
